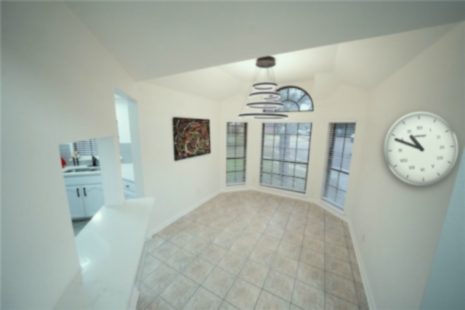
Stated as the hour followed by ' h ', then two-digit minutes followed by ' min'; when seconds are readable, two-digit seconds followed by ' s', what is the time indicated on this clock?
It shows 10 h 49 min
